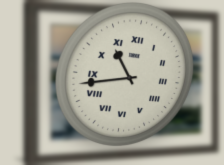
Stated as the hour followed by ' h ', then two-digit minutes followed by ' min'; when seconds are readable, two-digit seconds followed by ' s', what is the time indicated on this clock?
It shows 10 h 43 min
